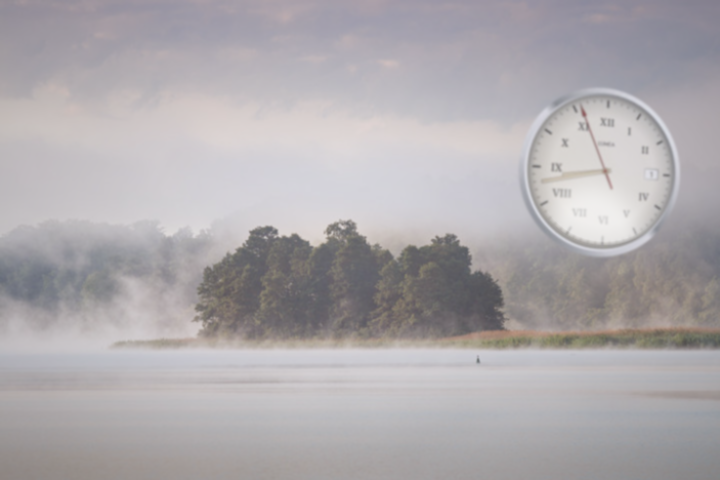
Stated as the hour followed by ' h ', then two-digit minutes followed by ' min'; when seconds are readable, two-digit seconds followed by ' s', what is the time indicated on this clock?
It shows 8 h 42 min 56 s
